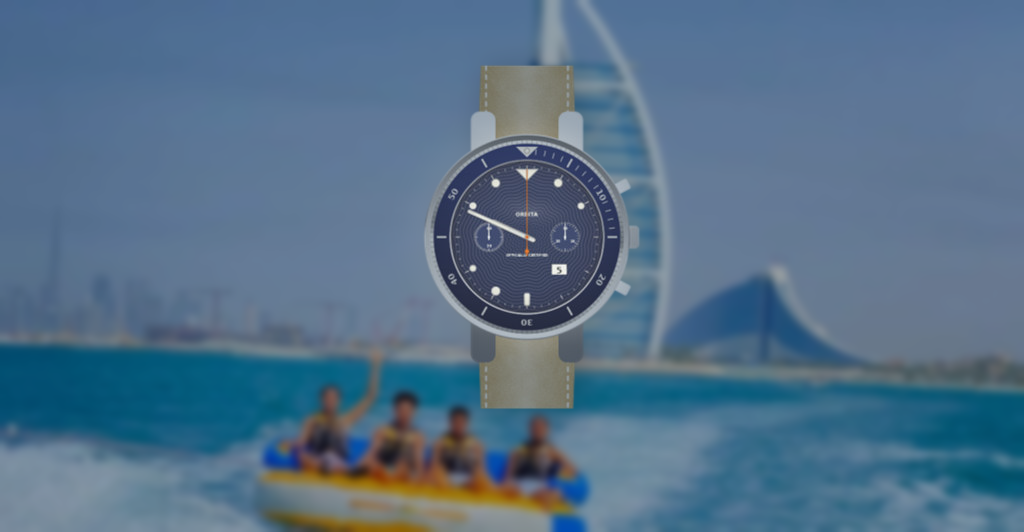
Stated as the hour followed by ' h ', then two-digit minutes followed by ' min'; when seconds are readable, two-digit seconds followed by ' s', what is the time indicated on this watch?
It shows 9 h 49 min
